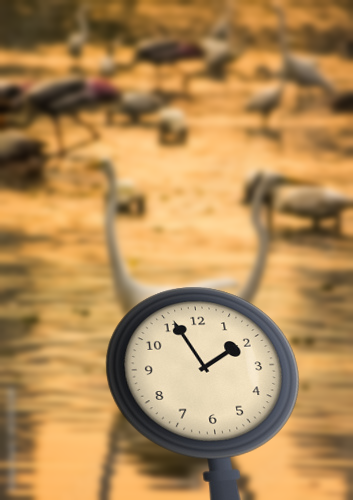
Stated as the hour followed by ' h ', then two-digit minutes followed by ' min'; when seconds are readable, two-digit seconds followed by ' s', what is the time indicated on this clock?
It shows 1 h 56 min
